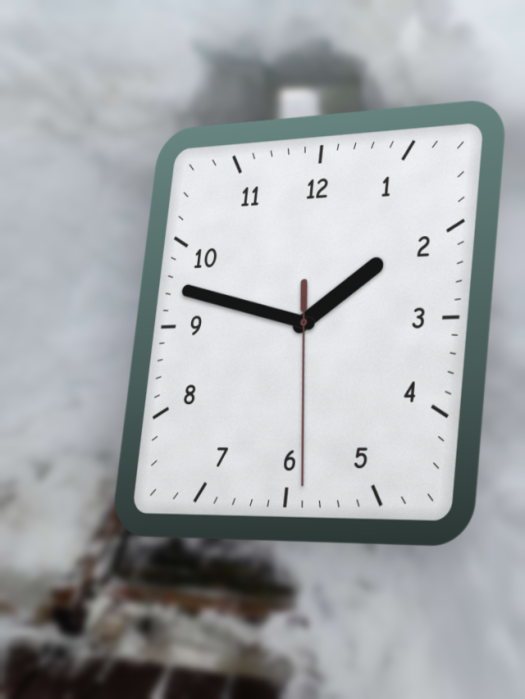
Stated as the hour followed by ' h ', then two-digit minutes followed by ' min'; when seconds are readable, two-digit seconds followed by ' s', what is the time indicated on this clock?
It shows 1 h 47 min 29 s
